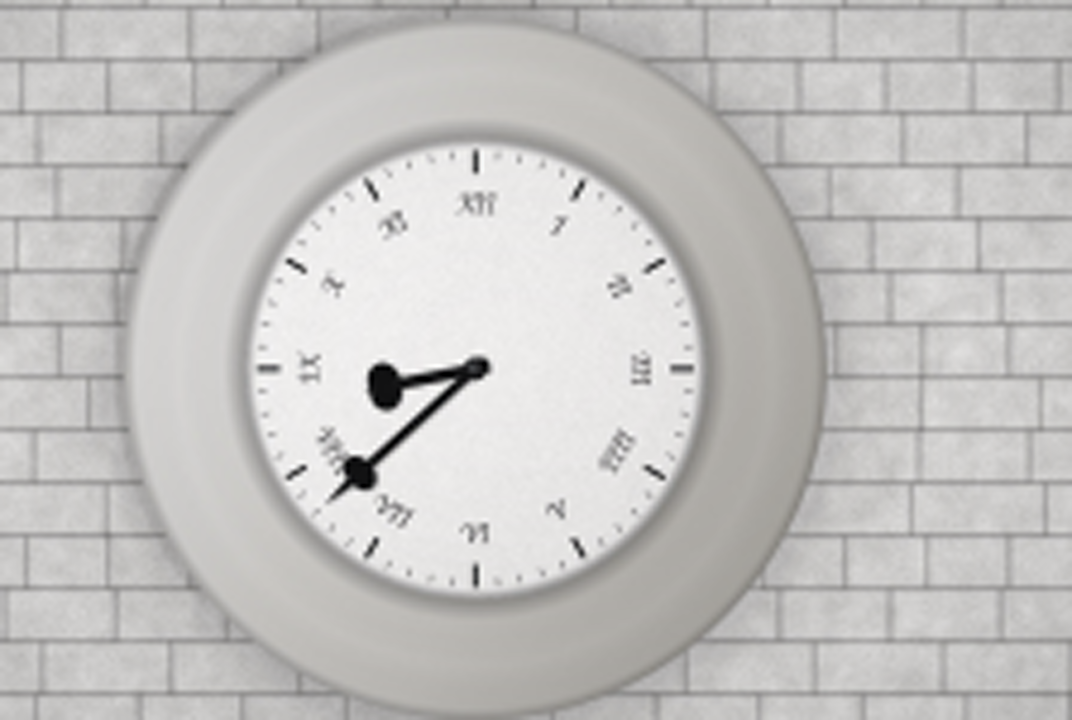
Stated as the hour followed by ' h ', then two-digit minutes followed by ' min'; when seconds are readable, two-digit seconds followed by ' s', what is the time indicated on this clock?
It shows 8 h 38 min
